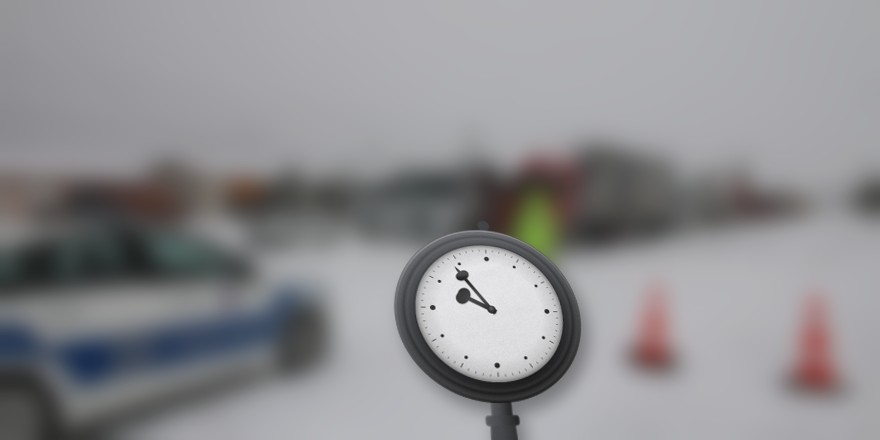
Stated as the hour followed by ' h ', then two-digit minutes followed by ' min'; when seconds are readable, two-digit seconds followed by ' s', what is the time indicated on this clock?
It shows 9 h 54 min
